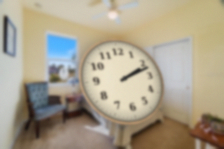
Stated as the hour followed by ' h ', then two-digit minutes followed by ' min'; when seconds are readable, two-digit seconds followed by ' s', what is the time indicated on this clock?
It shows 2 h 12 min
